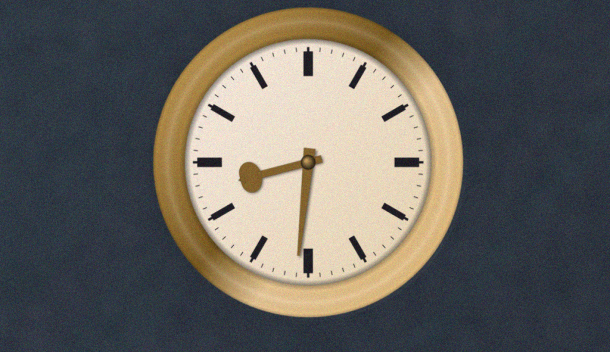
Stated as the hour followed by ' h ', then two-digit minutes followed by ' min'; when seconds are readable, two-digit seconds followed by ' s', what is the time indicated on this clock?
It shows 8 h 31 min
